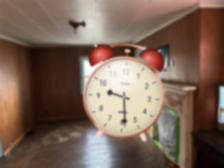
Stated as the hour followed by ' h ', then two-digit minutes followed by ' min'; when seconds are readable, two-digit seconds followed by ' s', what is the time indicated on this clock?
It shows 9 h 29 min
